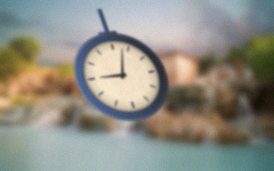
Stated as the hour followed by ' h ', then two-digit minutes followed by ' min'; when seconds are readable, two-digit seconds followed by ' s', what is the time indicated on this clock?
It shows 9 h 03 min
